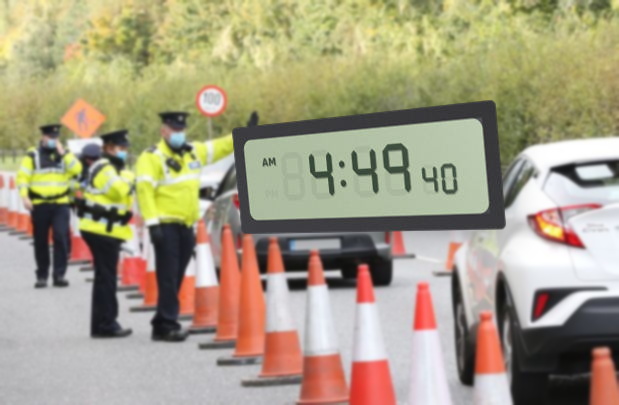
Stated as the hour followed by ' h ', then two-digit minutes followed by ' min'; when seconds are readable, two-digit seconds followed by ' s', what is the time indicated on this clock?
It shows 4 h 49 min 40 s
